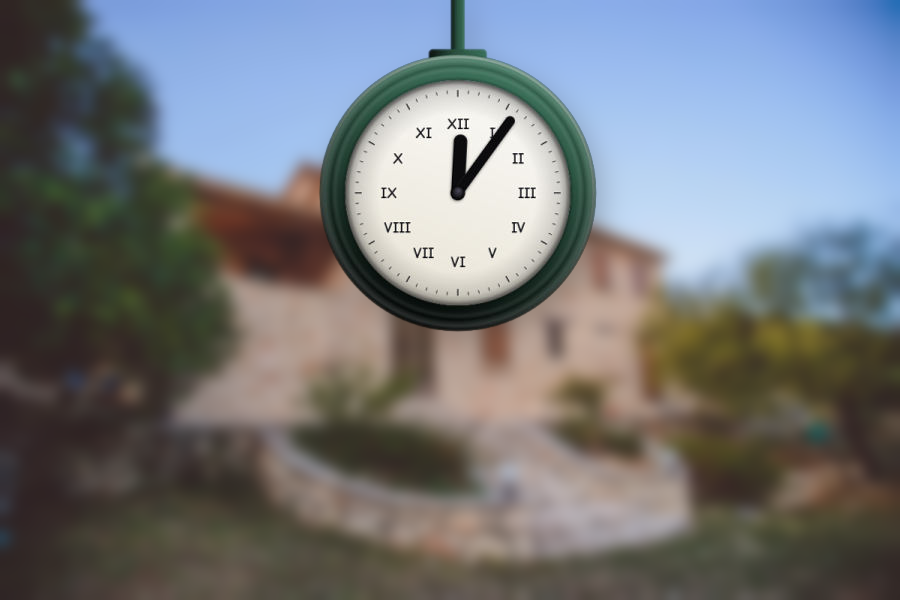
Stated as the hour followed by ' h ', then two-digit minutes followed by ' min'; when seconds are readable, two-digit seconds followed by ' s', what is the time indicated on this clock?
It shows 12 h 06 min
